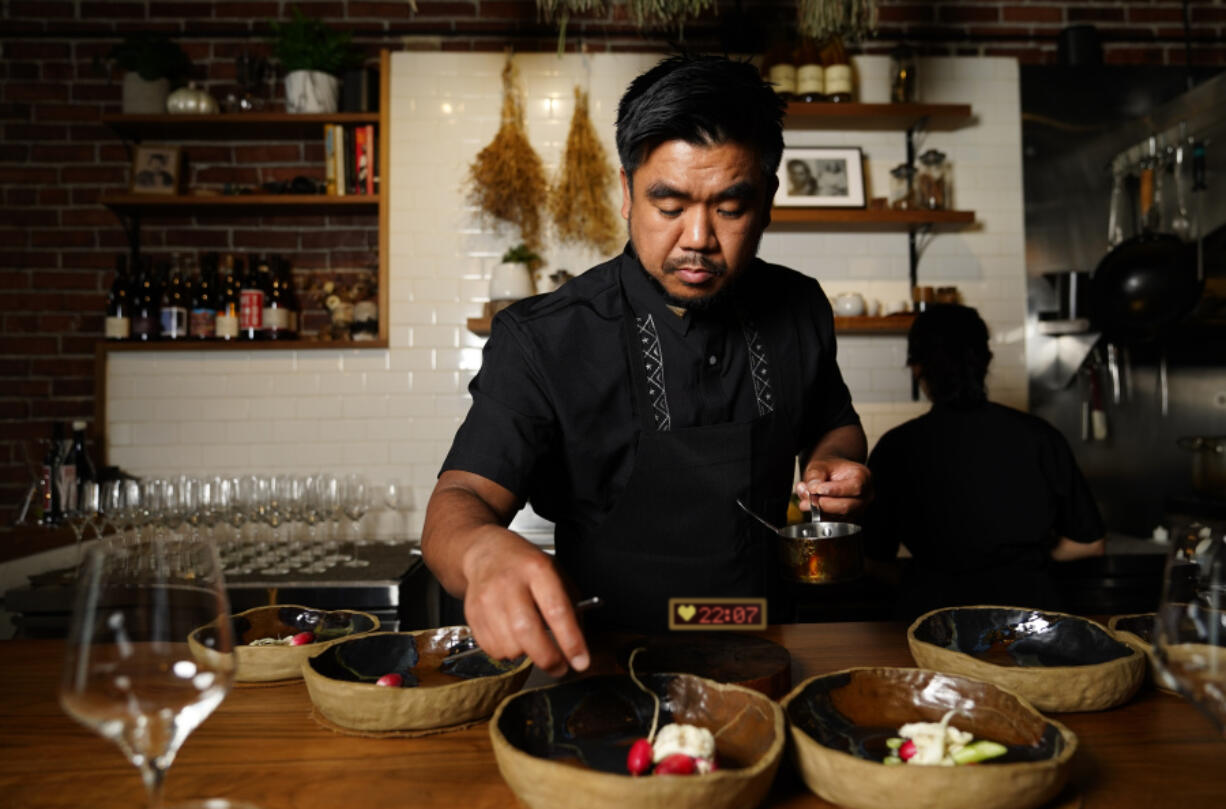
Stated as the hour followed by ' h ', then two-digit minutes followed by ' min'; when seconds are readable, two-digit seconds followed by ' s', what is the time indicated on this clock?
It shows 22 h 07 min
